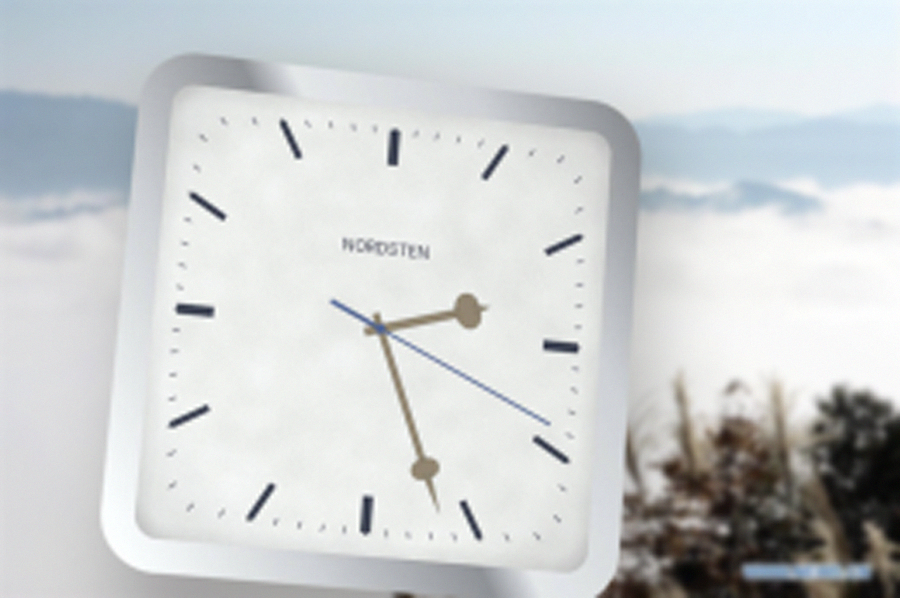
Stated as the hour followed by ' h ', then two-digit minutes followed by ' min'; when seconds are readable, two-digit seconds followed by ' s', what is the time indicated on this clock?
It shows 2 h 26 min 19 s
